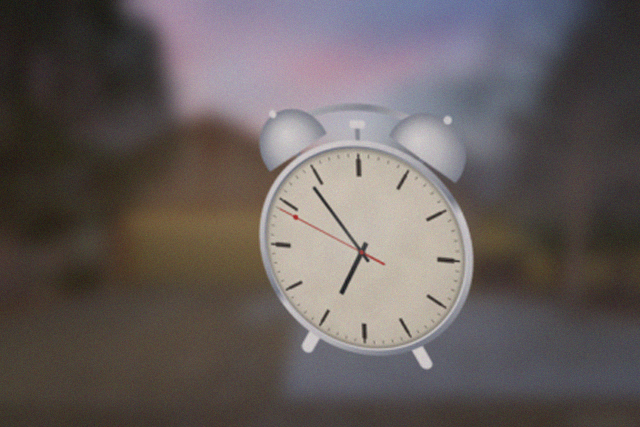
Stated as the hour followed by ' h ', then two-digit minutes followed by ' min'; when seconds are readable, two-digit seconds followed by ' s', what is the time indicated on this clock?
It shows 6 h 53 min 49 s
